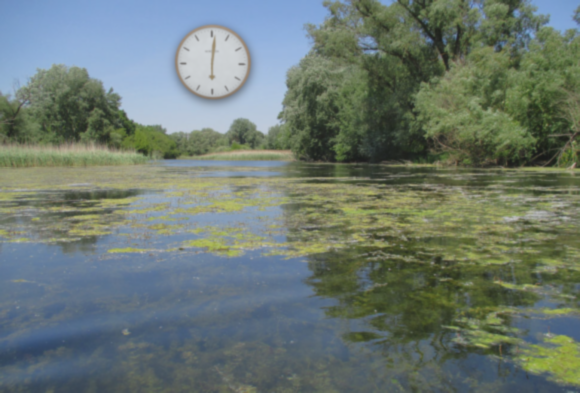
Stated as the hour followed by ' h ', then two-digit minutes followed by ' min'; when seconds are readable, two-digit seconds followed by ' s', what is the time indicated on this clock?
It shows 6 h 01 min
